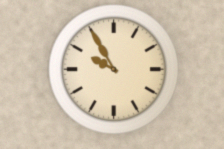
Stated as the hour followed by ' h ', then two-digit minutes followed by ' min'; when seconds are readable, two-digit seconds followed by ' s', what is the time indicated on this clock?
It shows 9 h 55 min
